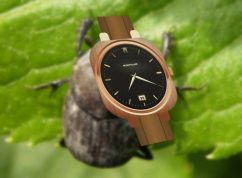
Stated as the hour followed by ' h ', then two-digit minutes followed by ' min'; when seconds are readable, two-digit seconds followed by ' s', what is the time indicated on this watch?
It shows 7 h 20 min
